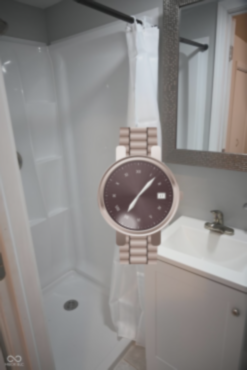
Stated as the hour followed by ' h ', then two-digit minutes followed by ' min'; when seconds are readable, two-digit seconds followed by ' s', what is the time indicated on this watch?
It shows 7 h 07 min
